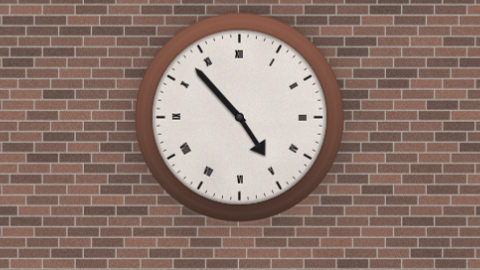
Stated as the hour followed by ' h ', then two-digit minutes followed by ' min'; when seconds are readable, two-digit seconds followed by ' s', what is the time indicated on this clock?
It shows 4 h 53 min
